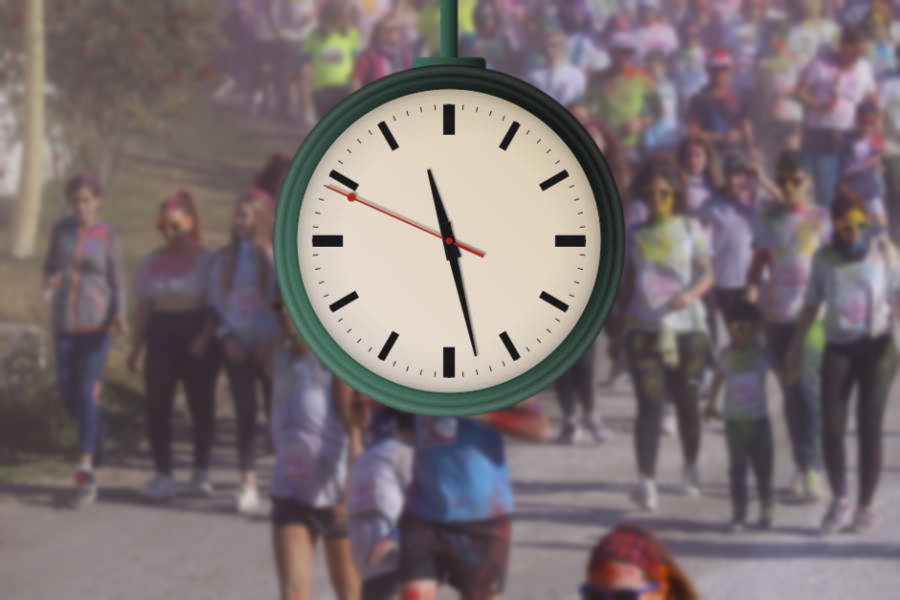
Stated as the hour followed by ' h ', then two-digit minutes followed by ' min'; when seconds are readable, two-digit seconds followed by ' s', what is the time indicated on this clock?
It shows 11 h 27 min 49 s
